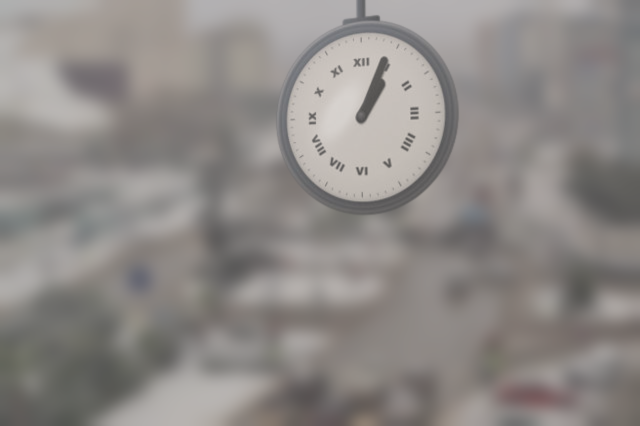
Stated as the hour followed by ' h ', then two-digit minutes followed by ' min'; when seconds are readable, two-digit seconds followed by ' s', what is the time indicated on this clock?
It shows 1 h 04 min
